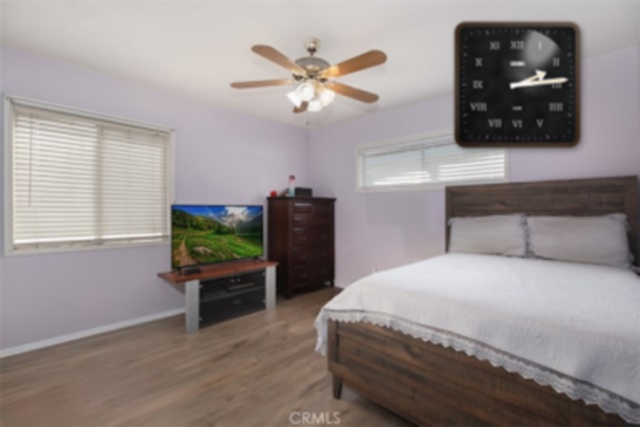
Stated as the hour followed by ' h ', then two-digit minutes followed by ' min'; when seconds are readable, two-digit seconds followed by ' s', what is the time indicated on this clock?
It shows 2 h 14 min
